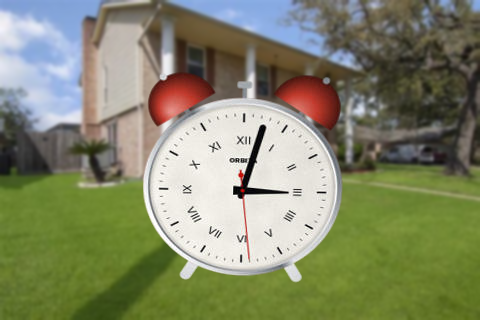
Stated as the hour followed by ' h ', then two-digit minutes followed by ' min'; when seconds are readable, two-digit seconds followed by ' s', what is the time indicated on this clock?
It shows 3 h 02 min 29 s
